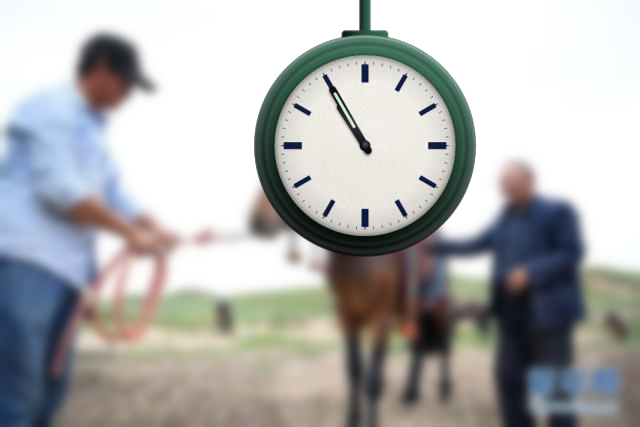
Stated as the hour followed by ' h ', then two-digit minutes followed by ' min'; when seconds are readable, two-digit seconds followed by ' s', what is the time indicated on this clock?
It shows 10 h 55 min
